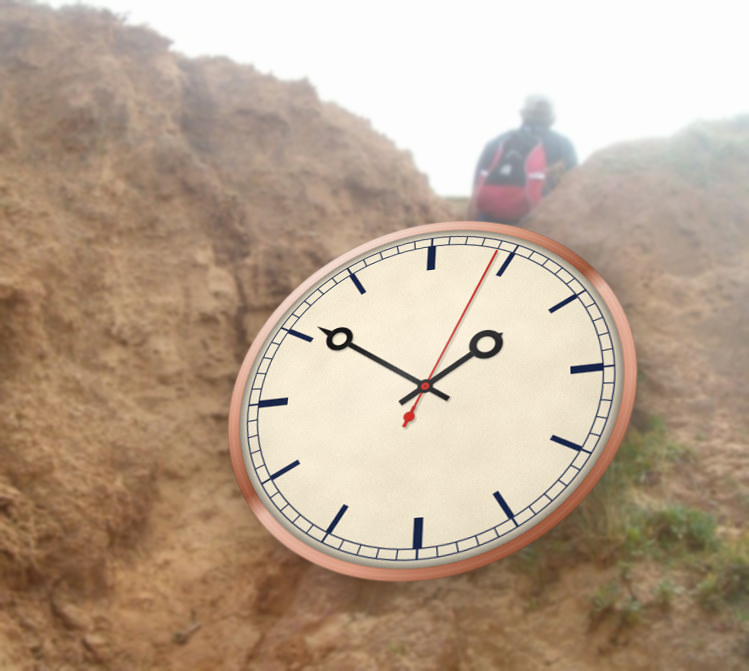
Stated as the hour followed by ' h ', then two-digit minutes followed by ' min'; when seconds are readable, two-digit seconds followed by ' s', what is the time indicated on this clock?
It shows 1 h 51 min 04 s
